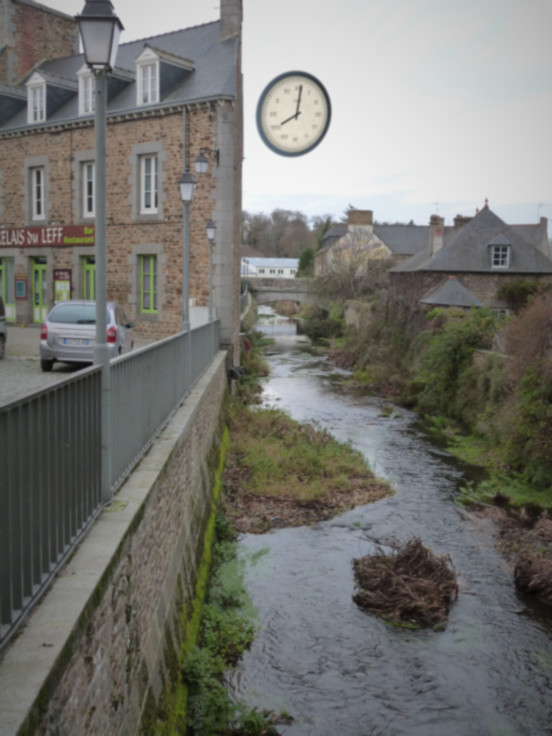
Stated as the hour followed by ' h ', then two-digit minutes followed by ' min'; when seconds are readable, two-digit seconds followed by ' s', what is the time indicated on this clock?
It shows 8 h 01 min
